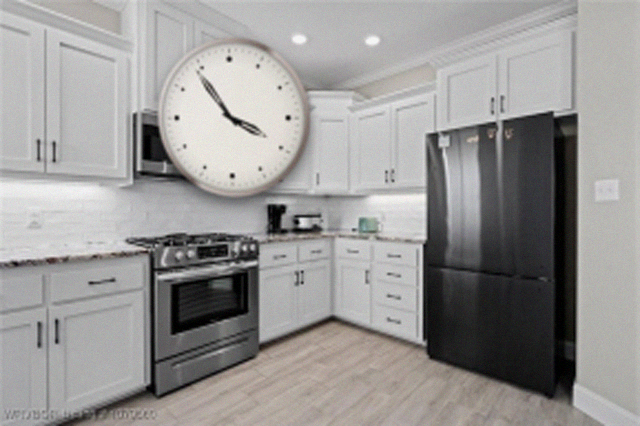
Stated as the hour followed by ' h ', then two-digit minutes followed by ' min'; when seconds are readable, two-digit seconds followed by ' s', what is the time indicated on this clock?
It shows 3 h 54 min
